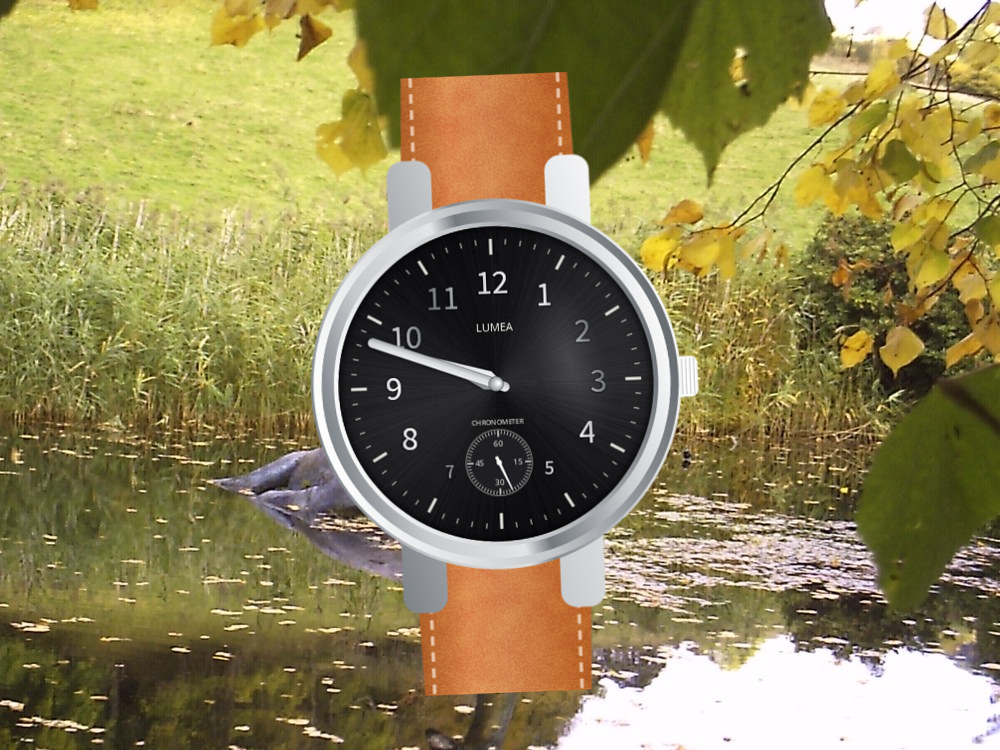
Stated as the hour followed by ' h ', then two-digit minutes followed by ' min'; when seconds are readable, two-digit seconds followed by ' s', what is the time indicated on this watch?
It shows 9 h 48 min 26 s
